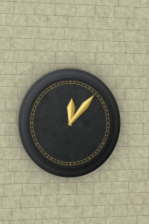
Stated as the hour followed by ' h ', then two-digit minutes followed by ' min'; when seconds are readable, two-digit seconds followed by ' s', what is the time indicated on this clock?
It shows 12 h 07 min
